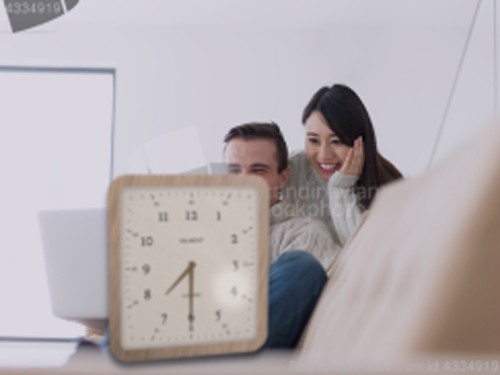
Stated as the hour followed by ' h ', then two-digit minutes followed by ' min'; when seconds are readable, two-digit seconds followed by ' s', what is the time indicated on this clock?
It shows 7 h 30 min
